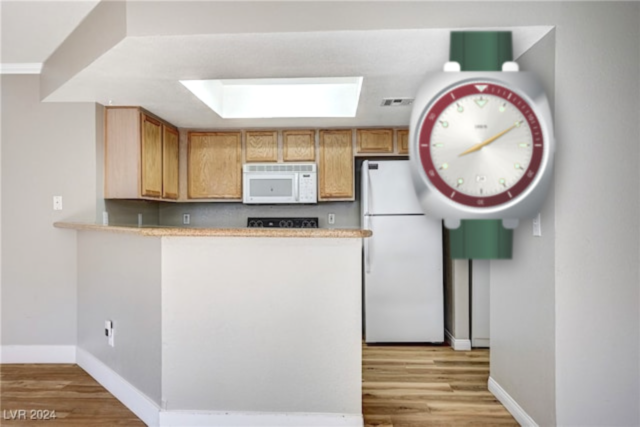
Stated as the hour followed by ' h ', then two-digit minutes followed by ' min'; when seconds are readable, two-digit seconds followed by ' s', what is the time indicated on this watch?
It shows 8 h 10 min
